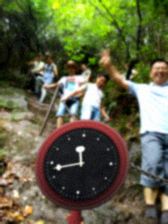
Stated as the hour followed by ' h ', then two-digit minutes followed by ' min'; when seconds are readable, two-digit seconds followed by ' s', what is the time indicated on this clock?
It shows 11 h 43 min
